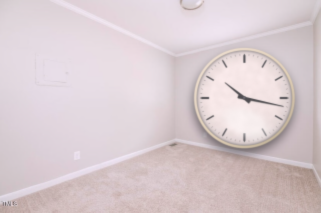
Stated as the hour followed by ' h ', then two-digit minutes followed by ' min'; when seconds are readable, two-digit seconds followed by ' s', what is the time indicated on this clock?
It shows 10 h 17 min
